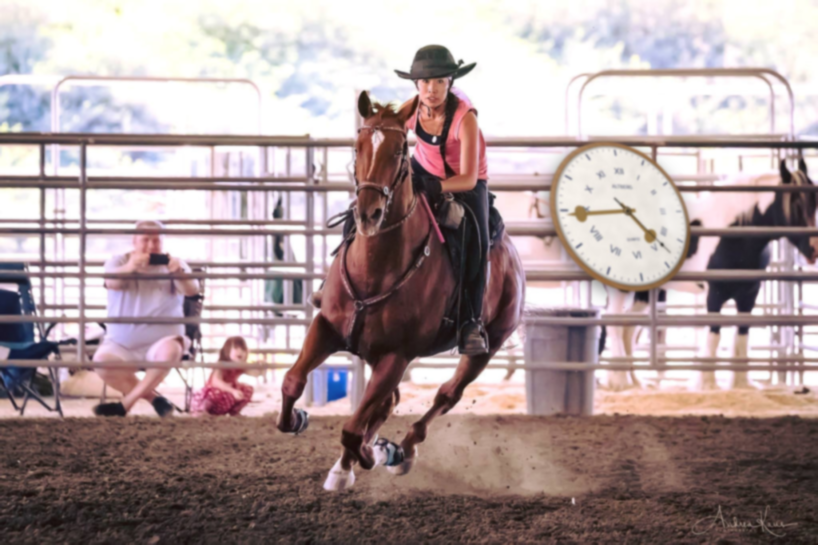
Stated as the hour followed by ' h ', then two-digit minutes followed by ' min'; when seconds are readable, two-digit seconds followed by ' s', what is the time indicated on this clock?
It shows 4 h 44 min 23 s
